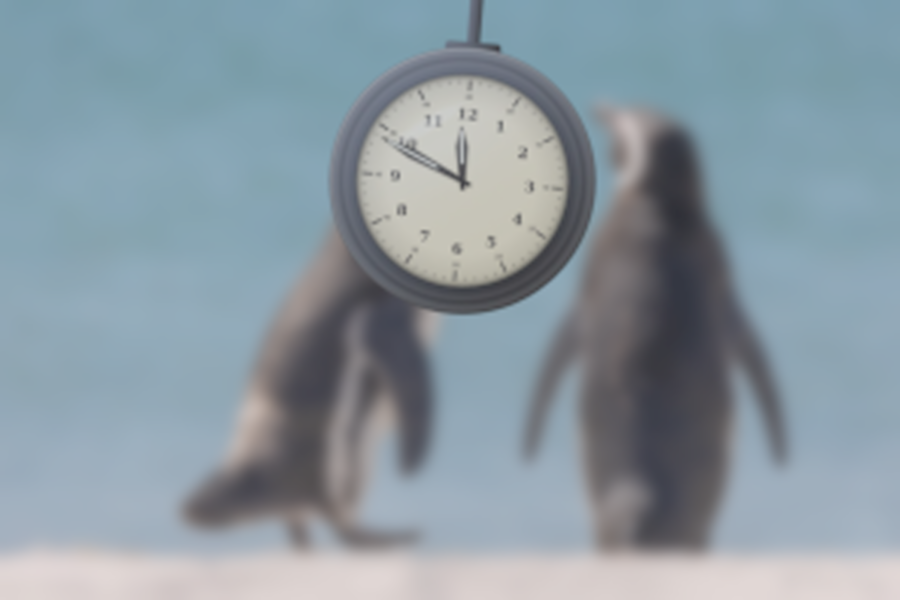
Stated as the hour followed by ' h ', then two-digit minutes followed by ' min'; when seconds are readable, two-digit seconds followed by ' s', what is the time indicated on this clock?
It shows 11 h 49 min
